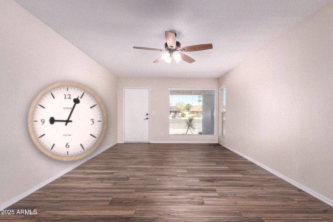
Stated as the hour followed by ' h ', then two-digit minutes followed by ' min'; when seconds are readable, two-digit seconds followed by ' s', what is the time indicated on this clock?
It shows 9 h 04 min
